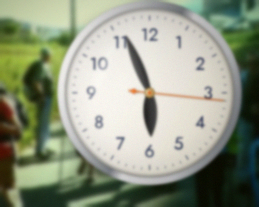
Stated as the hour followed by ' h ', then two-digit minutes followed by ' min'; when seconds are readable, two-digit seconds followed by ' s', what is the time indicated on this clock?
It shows 5 h 56 min 16 s
